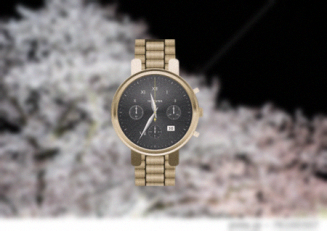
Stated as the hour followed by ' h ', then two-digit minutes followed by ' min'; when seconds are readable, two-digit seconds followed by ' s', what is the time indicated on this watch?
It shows 11 h 35 min
